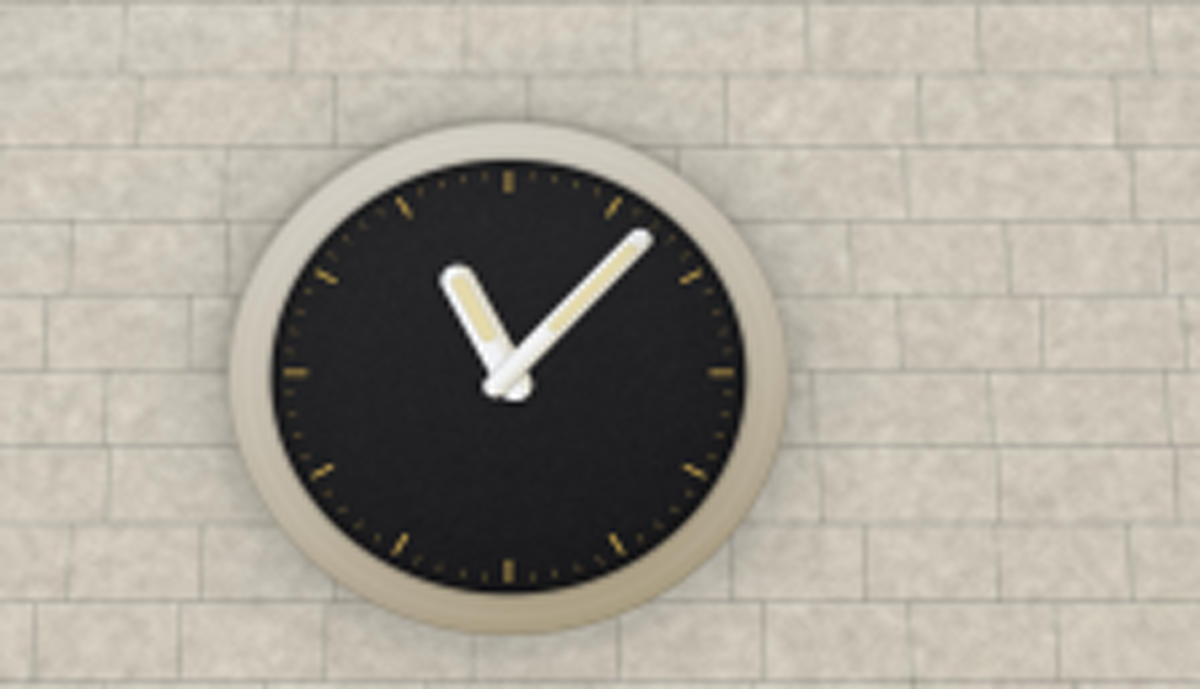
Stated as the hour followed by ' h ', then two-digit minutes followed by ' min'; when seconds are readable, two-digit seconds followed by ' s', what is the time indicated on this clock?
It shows 11 h 07 min
